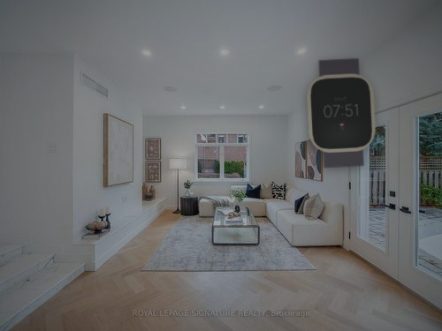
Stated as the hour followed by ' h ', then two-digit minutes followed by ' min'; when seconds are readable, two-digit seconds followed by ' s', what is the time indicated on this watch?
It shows 7 h 51 min
